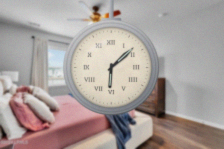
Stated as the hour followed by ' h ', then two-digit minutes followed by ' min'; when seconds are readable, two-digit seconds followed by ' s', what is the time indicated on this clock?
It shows 6 h 08 min
